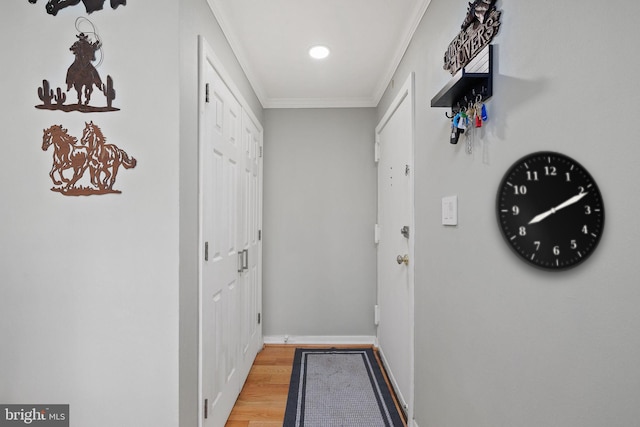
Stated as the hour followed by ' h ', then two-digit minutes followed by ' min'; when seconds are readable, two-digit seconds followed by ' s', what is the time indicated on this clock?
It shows 8 h 11 min
